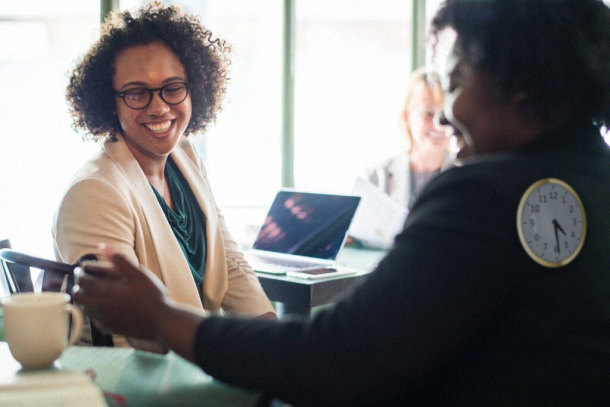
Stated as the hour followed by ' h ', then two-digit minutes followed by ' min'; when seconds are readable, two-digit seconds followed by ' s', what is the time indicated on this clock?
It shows 4 h 29 min
